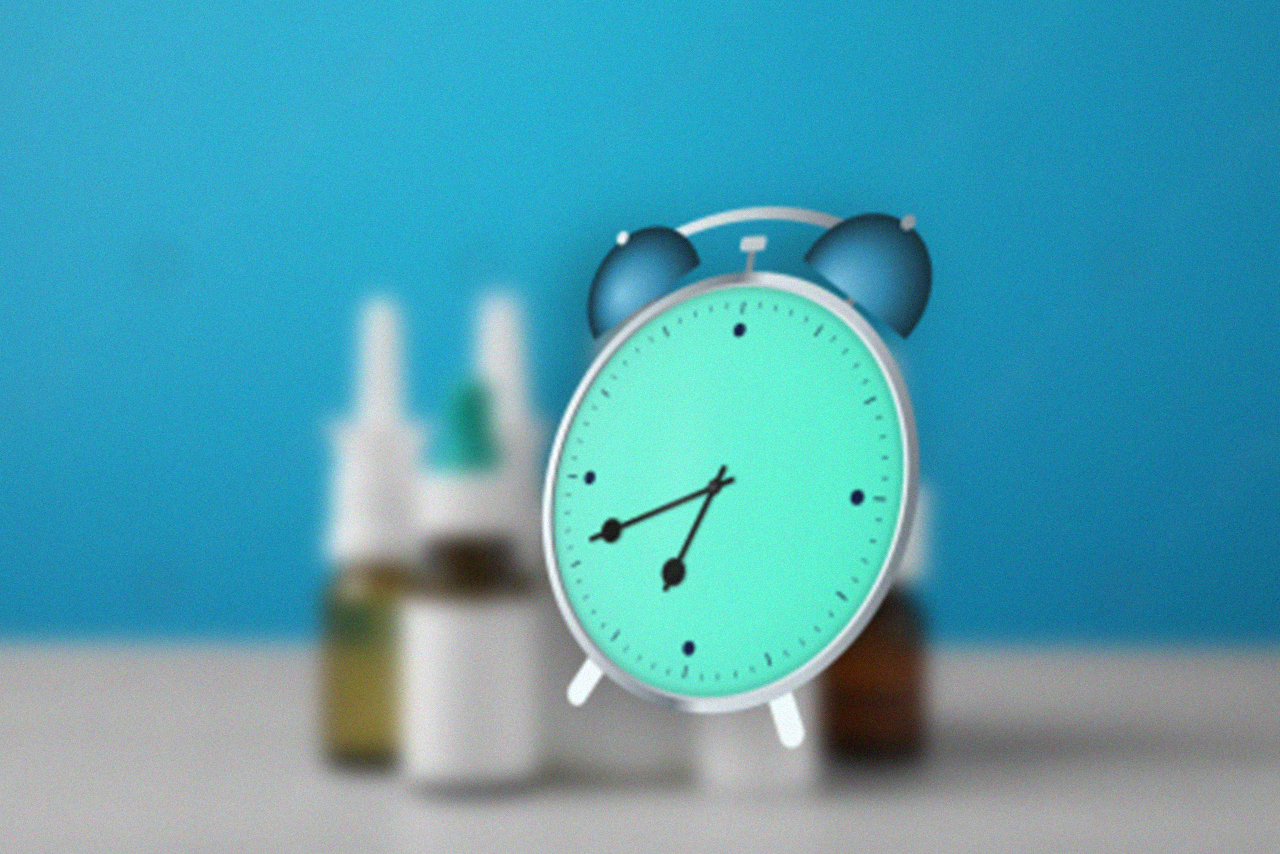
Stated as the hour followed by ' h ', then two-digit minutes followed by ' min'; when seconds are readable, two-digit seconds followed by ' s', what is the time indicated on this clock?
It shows 6 h 41 min
